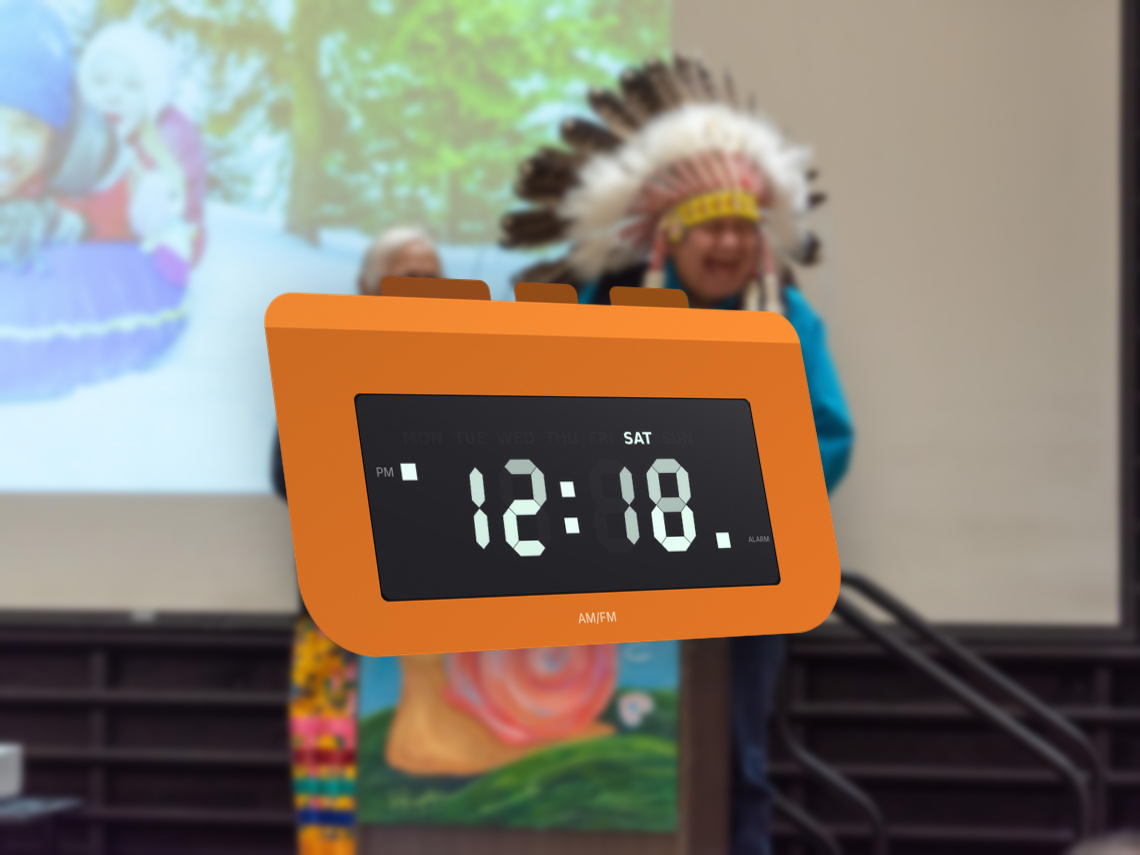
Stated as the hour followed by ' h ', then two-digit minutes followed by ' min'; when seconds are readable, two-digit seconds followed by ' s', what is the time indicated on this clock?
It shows 12 h 18 min
